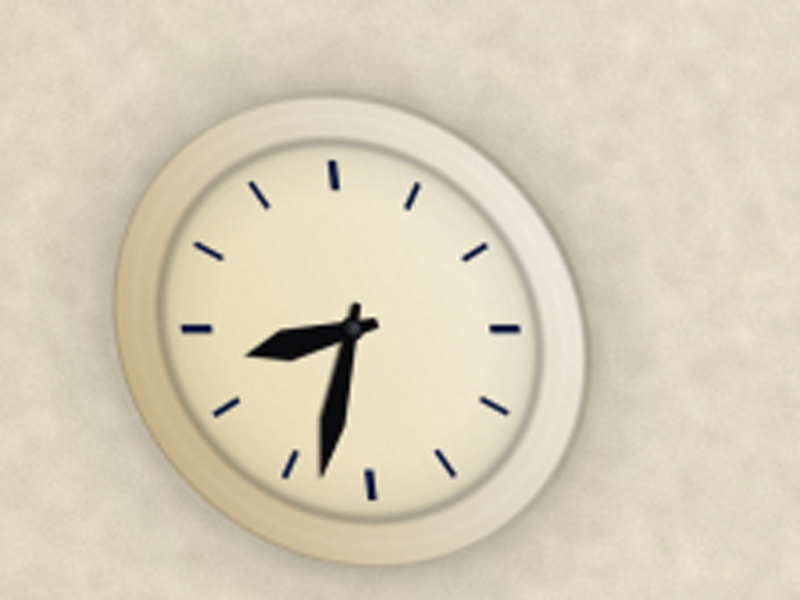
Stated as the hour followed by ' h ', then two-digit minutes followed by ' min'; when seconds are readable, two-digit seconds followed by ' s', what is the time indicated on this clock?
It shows 8 h 33 min
